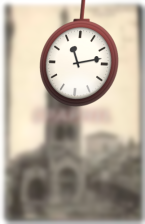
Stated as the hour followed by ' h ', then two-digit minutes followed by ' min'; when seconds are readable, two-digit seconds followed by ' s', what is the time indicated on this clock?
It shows 11 h 13 min
